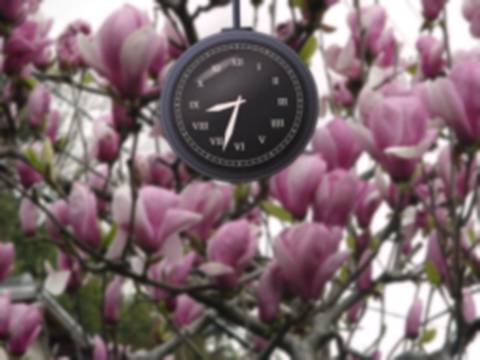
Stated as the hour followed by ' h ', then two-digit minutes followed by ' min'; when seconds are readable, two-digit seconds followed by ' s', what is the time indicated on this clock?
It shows 8 h 33 min
